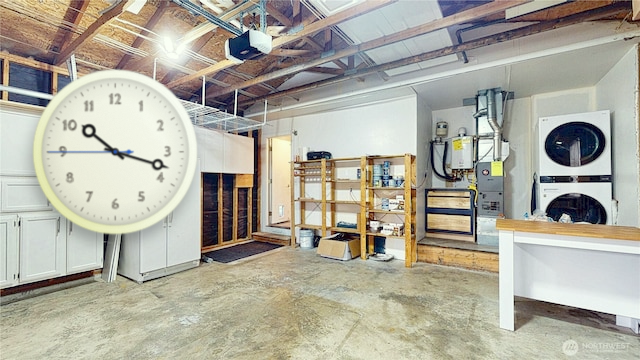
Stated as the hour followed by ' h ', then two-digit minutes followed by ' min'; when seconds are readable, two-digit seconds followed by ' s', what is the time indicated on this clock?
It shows 10 h 17 min 45 s
